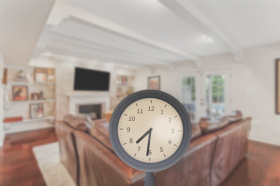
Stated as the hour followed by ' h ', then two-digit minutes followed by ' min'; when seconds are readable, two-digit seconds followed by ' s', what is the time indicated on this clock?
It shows 7 h 31 min
